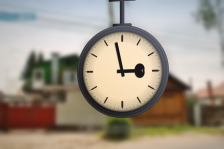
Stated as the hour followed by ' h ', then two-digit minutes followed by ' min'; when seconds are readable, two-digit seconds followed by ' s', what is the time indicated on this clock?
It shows 2 h 58 min
